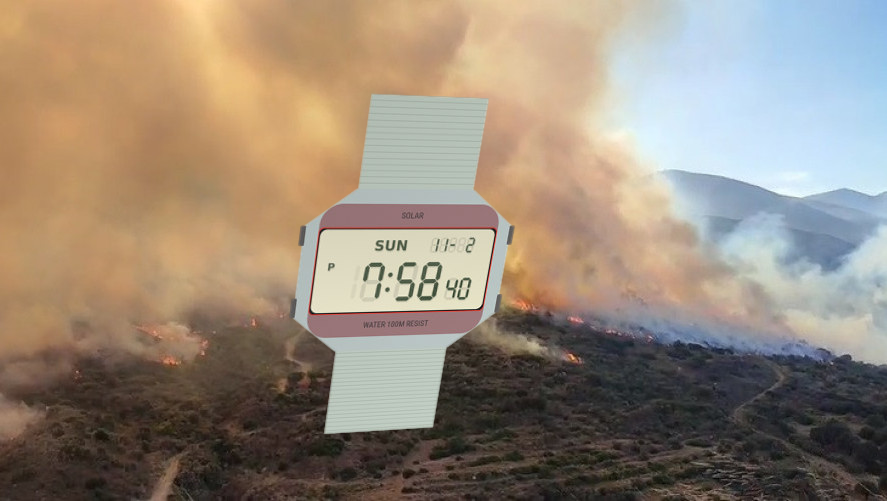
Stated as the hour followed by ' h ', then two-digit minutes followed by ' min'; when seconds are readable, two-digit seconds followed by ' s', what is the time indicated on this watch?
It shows 7 h 58 min 40 s
